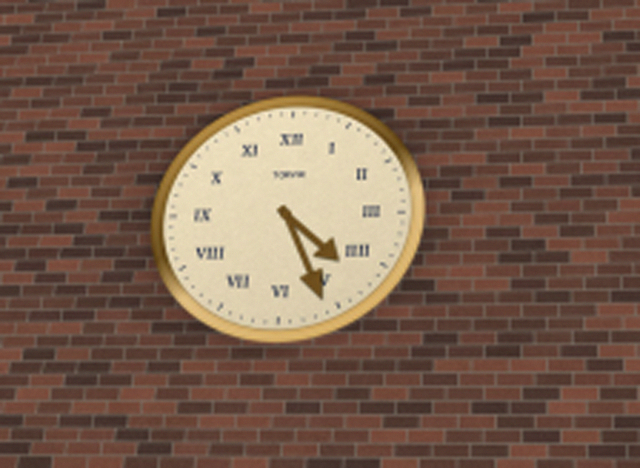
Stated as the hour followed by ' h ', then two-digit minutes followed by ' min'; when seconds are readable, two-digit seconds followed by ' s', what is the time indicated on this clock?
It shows 4 h 26 min
